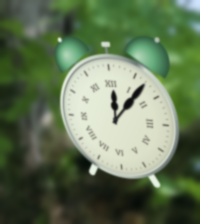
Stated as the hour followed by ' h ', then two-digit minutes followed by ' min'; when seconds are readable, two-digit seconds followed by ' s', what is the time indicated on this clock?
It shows 12 h 07 min
